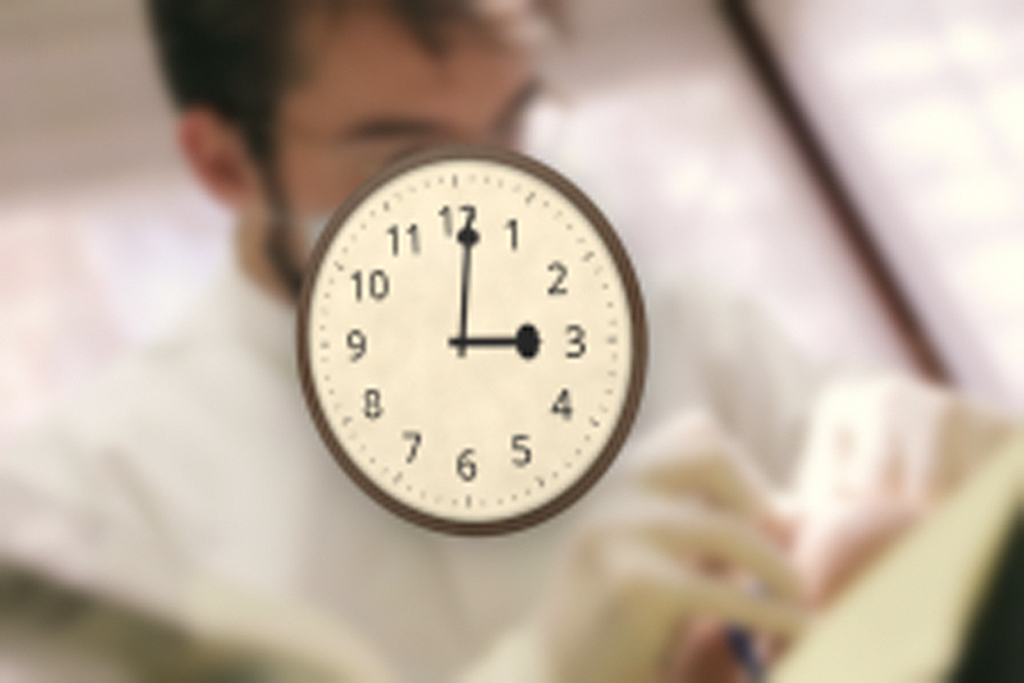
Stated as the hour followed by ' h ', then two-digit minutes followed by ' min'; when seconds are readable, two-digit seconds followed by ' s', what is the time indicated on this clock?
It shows 3 h 01 min
